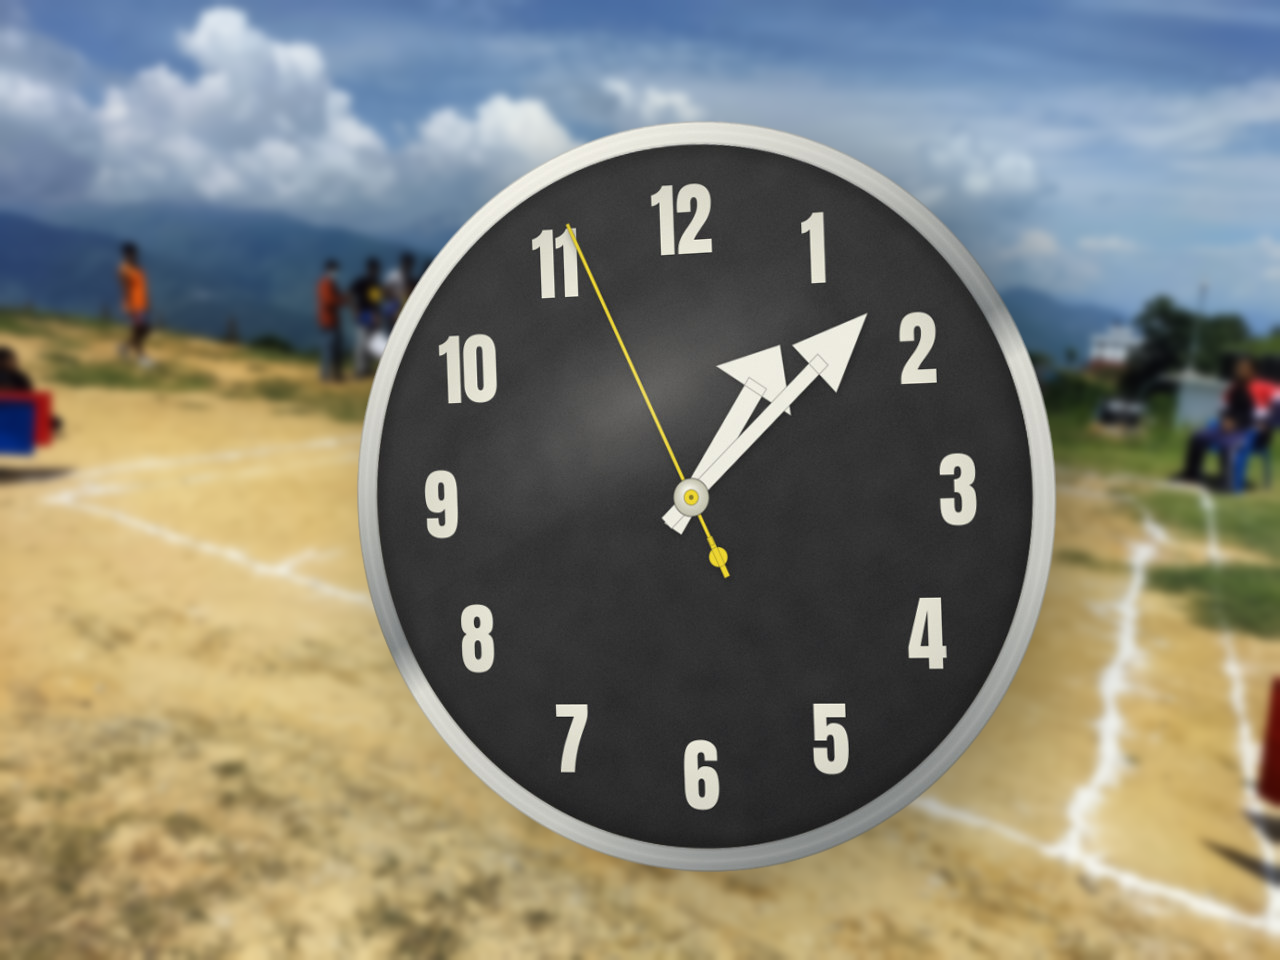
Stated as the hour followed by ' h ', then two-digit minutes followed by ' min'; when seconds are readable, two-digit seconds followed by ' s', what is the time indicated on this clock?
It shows 1 h 07 min 56 s
